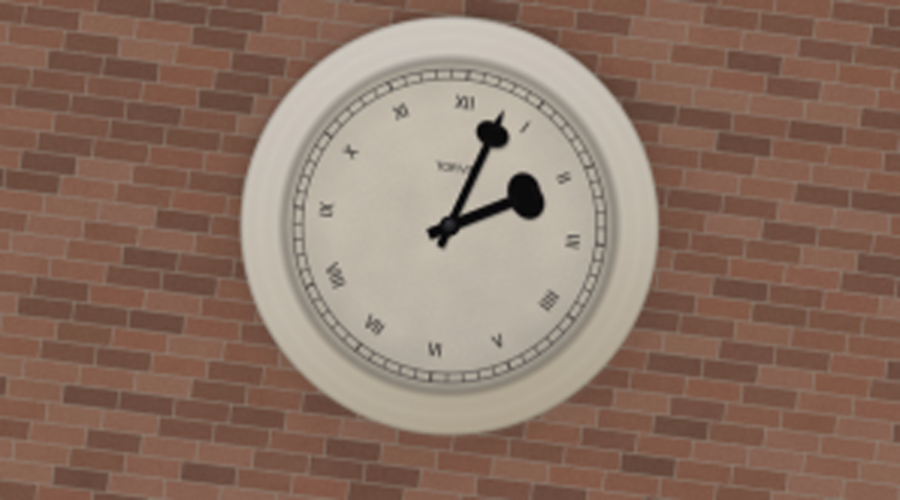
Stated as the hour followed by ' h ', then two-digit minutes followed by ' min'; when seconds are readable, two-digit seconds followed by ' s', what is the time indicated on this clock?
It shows 2 h 03 min
